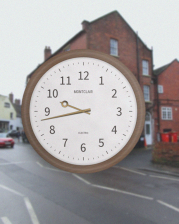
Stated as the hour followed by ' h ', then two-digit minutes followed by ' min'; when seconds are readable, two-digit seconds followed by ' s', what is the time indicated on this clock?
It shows 9 h 43 min
